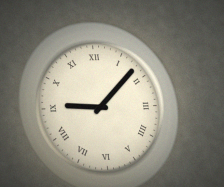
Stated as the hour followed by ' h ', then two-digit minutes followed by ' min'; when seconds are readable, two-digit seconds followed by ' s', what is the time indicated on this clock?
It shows 9 h 08 min
